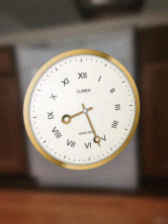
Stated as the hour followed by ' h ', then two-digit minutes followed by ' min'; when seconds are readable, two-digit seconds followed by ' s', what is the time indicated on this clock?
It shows 8 h 27 min
